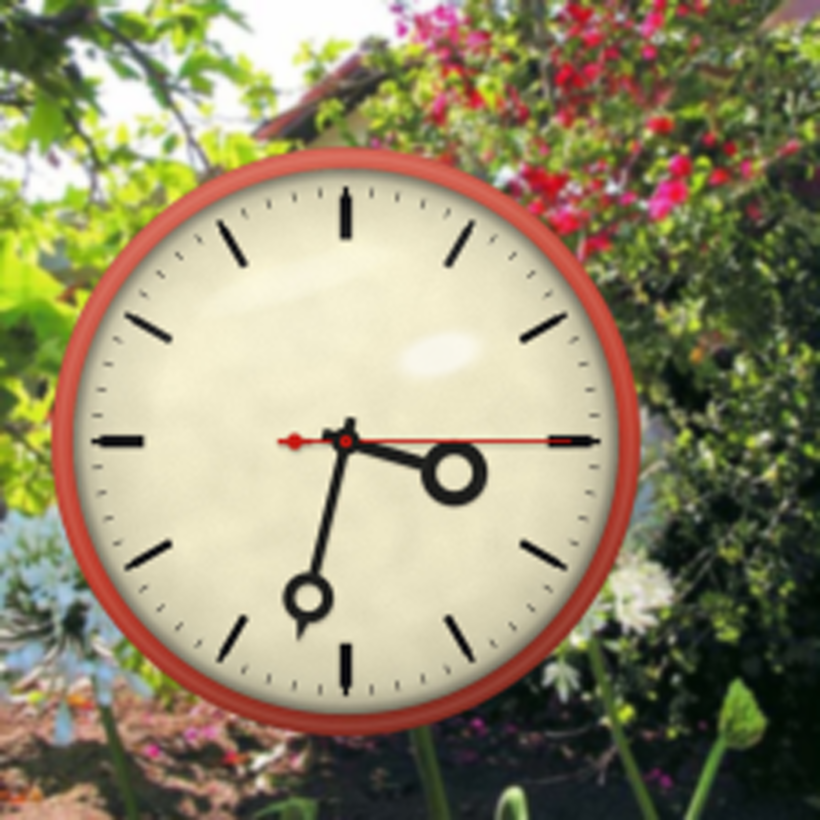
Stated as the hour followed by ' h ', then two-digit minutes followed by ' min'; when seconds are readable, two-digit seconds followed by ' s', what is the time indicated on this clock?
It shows 3 h 32 min 15 s
